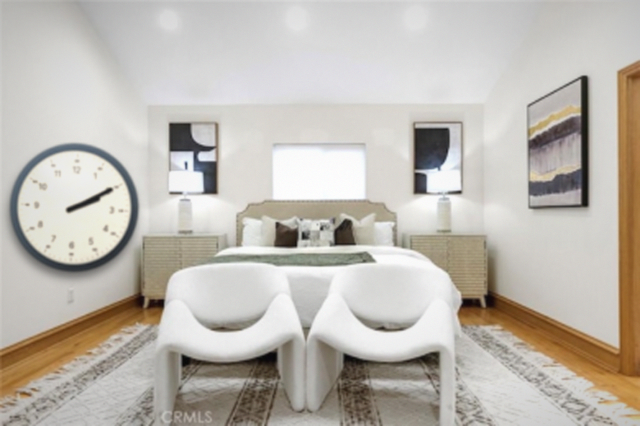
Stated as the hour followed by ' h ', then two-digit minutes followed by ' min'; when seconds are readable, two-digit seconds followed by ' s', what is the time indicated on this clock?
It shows 2 h 10 min
